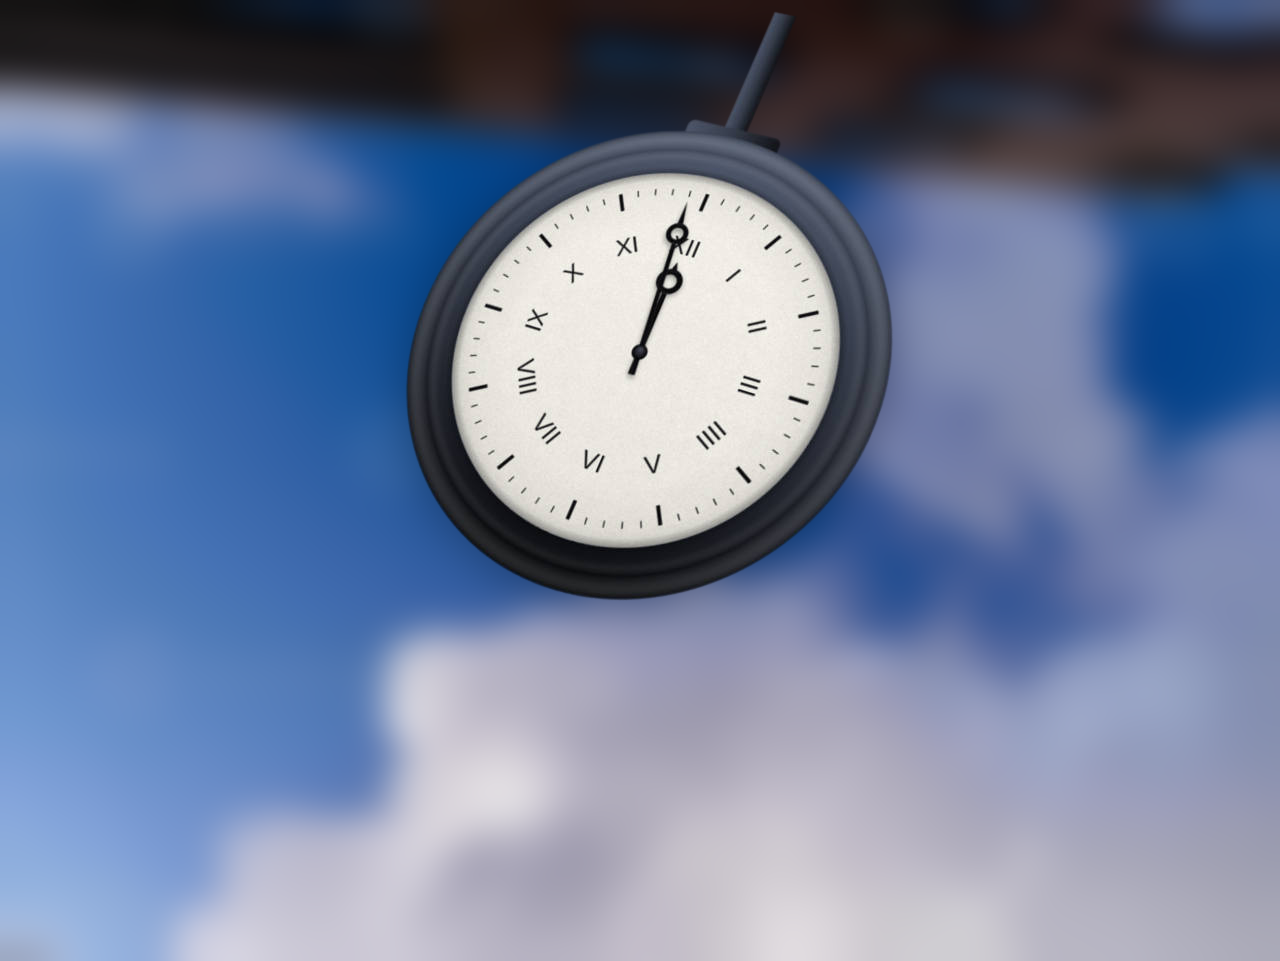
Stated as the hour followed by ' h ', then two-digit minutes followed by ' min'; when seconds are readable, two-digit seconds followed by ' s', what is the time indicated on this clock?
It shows 11 h 59 min
